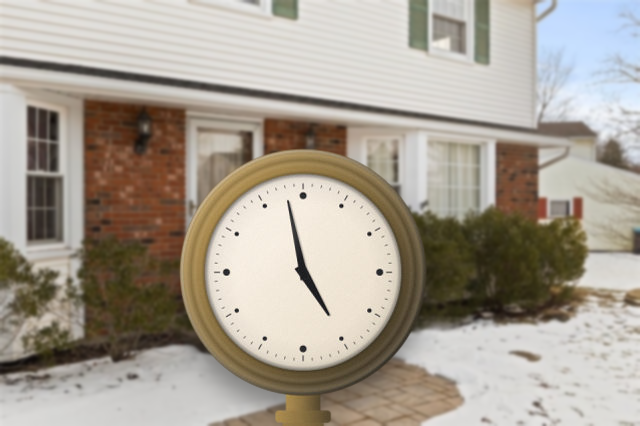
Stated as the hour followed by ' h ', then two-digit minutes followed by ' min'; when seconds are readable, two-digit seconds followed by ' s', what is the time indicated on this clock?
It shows 4 h 58 min
